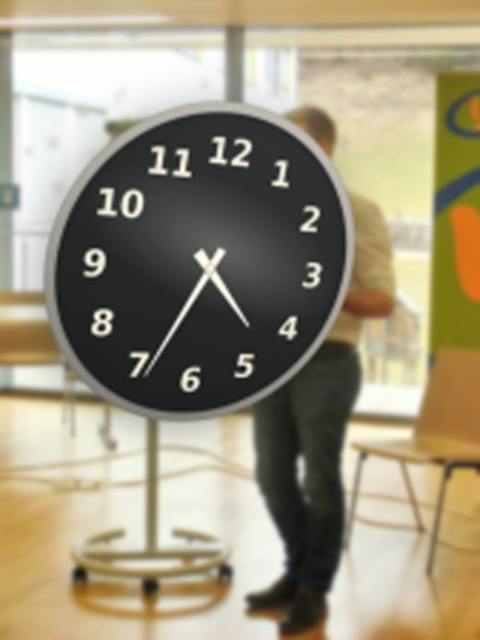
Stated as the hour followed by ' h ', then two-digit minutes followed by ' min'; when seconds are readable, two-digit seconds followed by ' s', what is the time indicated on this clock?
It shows 4 h 34 min
